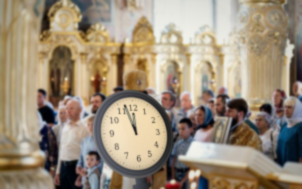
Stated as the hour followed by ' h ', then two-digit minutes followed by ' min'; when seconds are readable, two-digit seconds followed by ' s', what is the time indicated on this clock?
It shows 11 h 57 min
